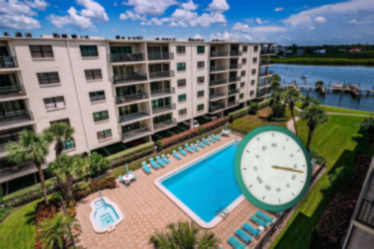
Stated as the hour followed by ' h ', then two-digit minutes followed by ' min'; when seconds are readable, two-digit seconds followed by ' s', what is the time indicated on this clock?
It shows 3 h 17 min
